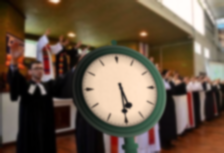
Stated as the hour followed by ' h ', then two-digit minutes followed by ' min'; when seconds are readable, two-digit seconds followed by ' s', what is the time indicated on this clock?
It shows 5 h 30 min
